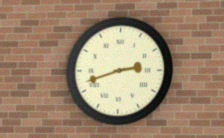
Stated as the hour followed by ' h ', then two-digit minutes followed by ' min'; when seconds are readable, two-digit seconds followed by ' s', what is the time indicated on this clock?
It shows 2 h 42 min
